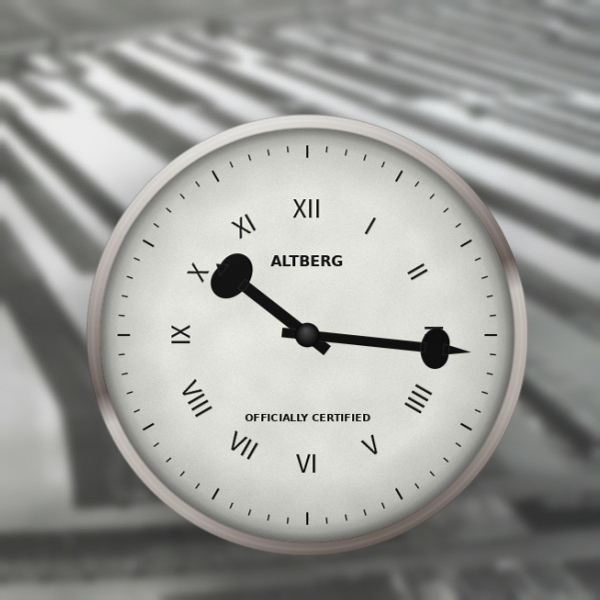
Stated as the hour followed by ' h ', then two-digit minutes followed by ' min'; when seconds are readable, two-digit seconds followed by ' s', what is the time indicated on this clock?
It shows 10 h 16 min
